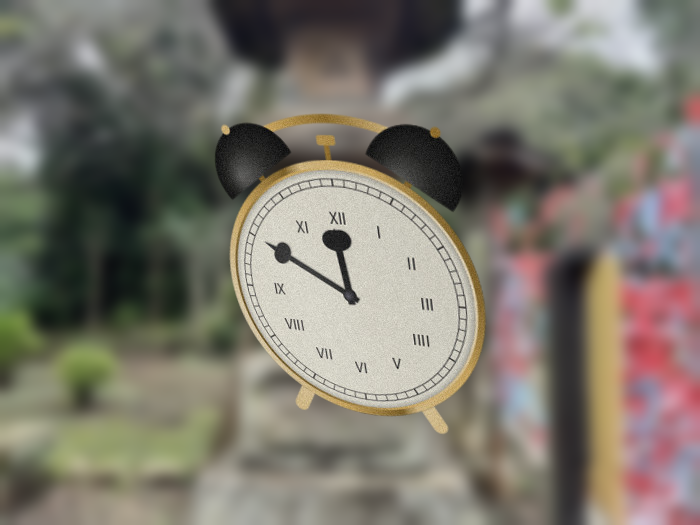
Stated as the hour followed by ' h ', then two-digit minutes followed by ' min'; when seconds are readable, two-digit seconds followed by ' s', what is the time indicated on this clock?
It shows 11 h 50 min
